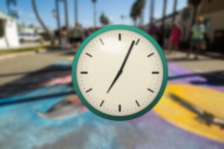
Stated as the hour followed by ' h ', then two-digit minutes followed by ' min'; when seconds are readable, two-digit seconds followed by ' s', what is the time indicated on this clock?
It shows 7 h 04 min
